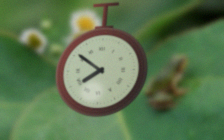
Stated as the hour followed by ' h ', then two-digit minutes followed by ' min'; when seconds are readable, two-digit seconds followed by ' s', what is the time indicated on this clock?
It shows 7 h 51 min
